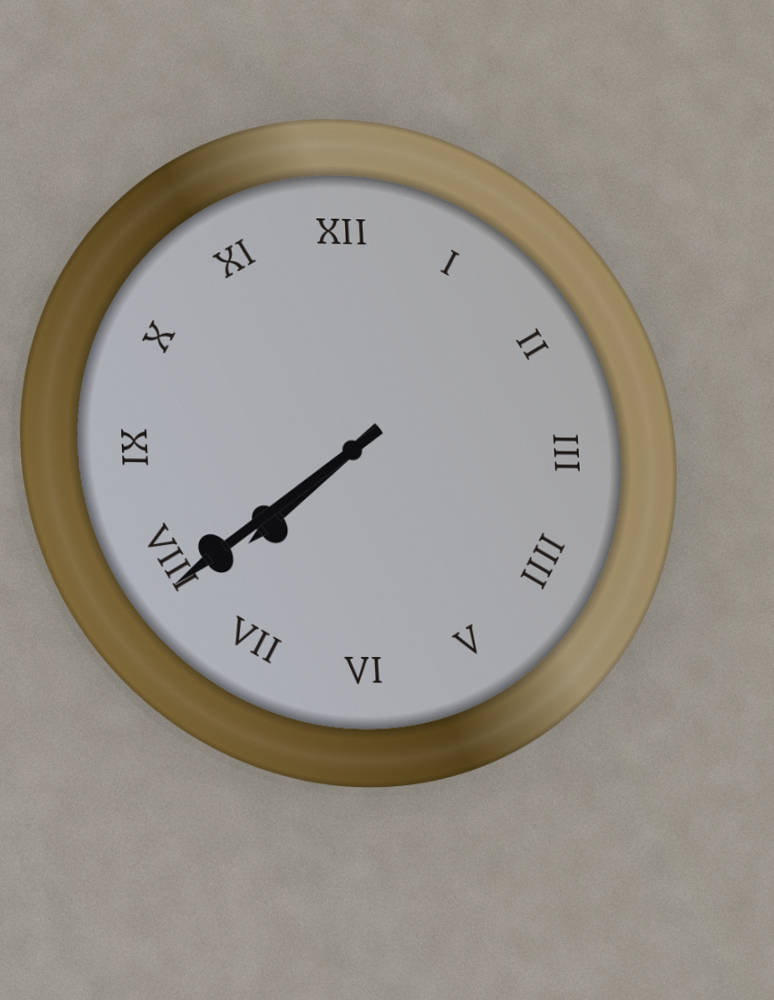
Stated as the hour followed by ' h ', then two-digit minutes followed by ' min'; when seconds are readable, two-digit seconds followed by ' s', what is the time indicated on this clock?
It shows 7 h 39 min
